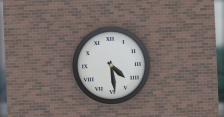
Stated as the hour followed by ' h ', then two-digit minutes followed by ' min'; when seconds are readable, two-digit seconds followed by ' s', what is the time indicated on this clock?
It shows 4 h 29 min
